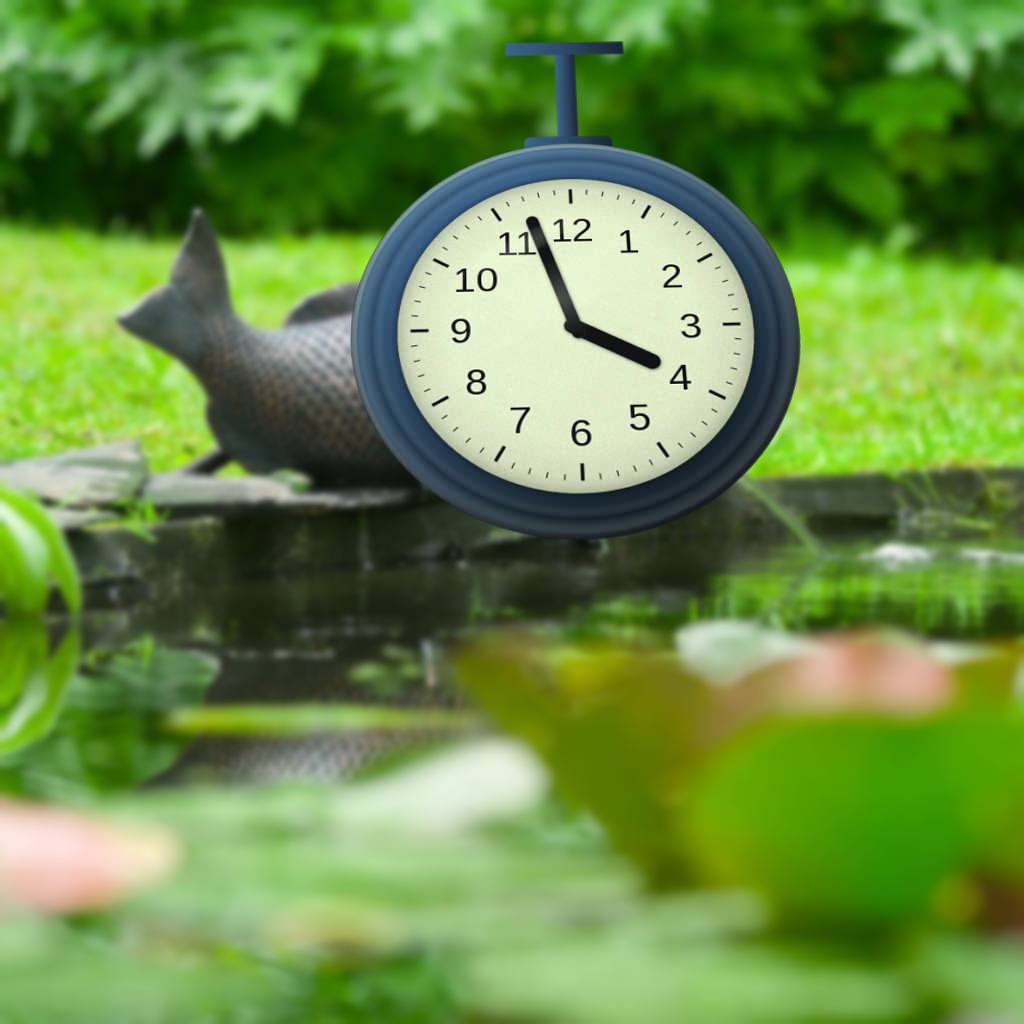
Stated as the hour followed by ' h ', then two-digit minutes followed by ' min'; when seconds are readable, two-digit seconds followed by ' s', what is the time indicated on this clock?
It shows 3 h 57 min
